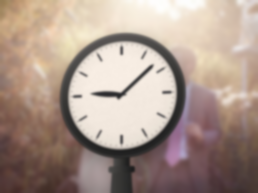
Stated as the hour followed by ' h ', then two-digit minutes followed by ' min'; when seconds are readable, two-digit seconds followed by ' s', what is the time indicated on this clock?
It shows 9 h 08 min
